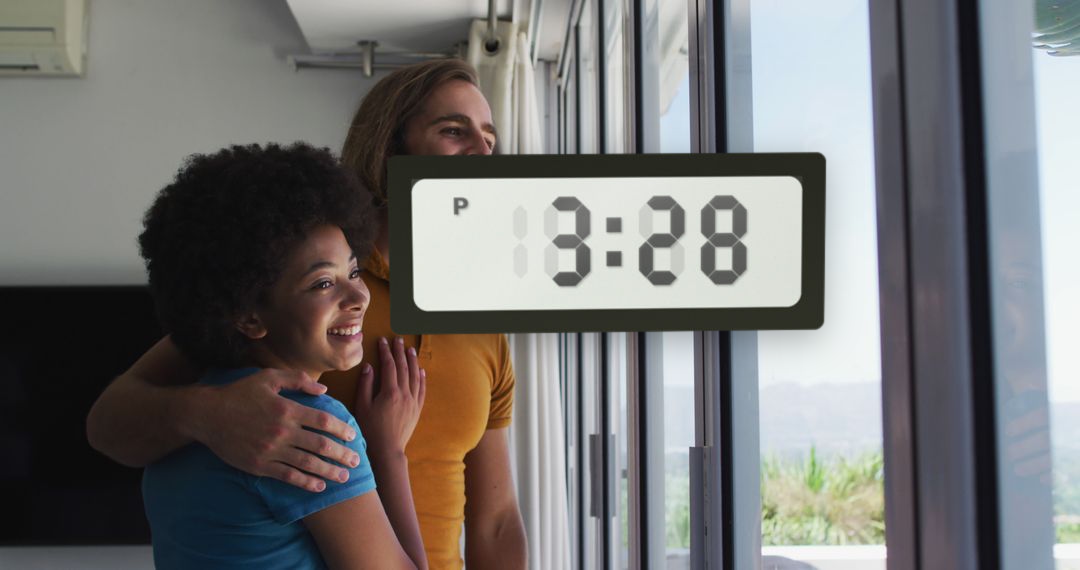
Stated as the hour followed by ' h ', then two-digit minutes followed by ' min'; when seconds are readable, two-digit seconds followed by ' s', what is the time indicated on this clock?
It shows 3 h 28 min
